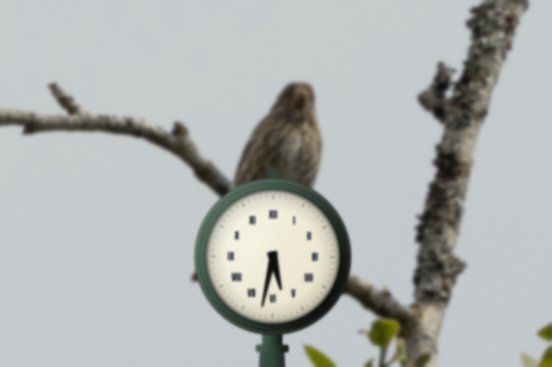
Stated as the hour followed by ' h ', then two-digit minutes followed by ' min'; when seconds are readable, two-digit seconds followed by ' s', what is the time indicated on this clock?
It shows 5 h 32 min
